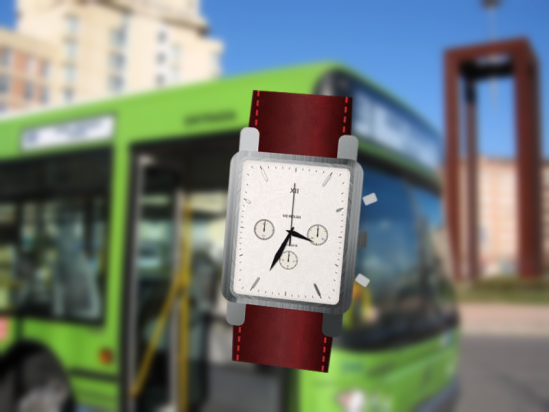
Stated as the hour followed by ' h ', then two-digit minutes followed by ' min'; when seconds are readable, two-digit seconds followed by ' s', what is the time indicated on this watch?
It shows 3 h 34 min
